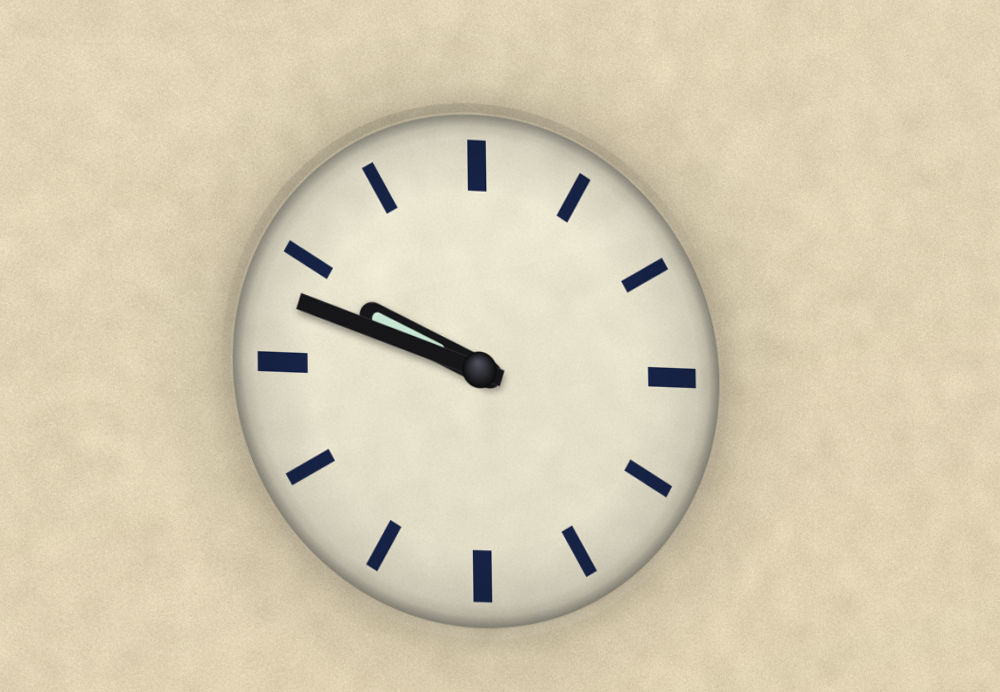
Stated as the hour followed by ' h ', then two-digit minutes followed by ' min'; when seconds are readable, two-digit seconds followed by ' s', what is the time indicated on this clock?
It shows 9 h 48 min
